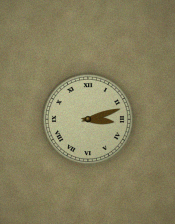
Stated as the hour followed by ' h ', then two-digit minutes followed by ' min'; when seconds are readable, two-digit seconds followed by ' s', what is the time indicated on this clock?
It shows 3 h 12 min
